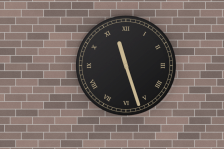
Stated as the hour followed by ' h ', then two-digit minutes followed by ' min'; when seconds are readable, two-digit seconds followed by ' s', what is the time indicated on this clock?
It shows 11 h 27 min
